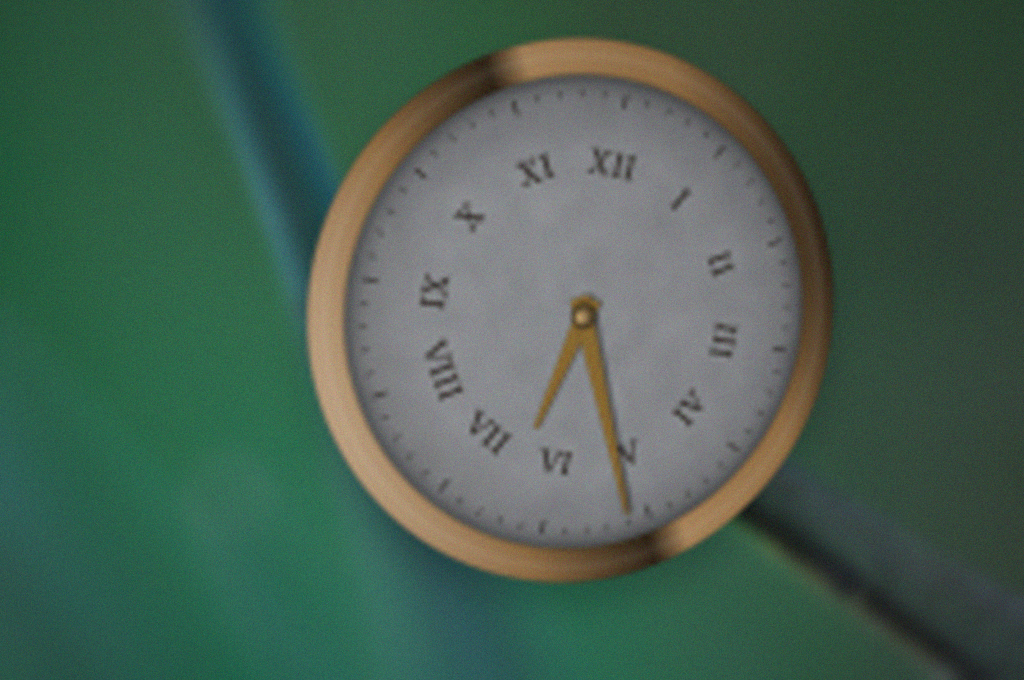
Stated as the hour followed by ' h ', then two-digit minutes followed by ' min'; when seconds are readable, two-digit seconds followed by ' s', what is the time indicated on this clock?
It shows 6 h 26 min
